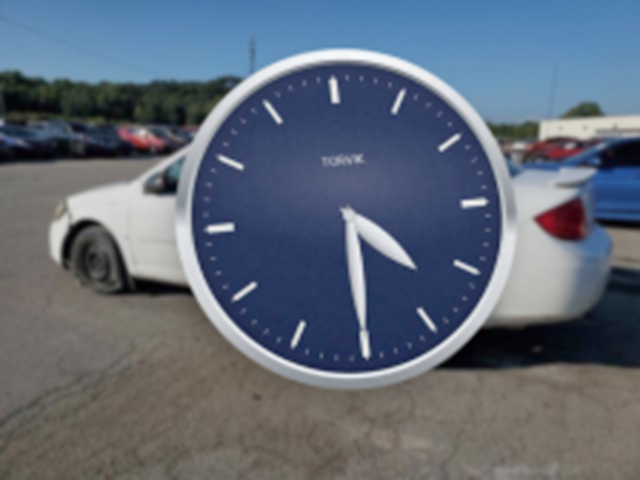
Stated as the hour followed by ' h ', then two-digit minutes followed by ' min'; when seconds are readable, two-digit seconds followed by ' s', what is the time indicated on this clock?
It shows 4 h 30 min
